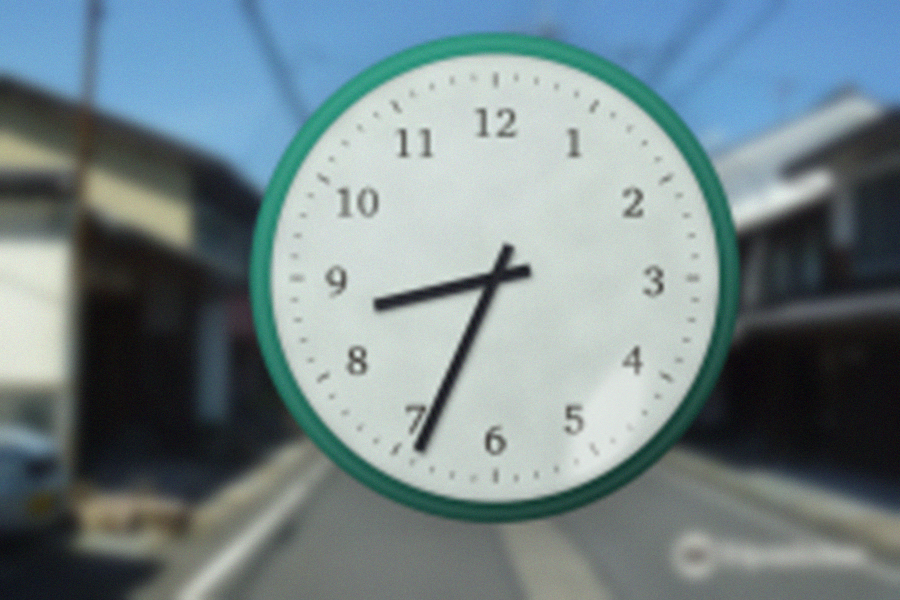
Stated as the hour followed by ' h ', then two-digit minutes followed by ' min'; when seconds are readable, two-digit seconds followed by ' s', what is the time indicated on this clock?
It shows 8 h 34 min
